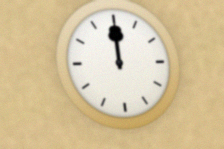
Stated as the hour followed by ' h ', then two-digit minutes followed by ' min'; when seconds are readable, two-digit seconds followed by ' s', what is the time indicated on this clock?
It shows 12 h 00 min
